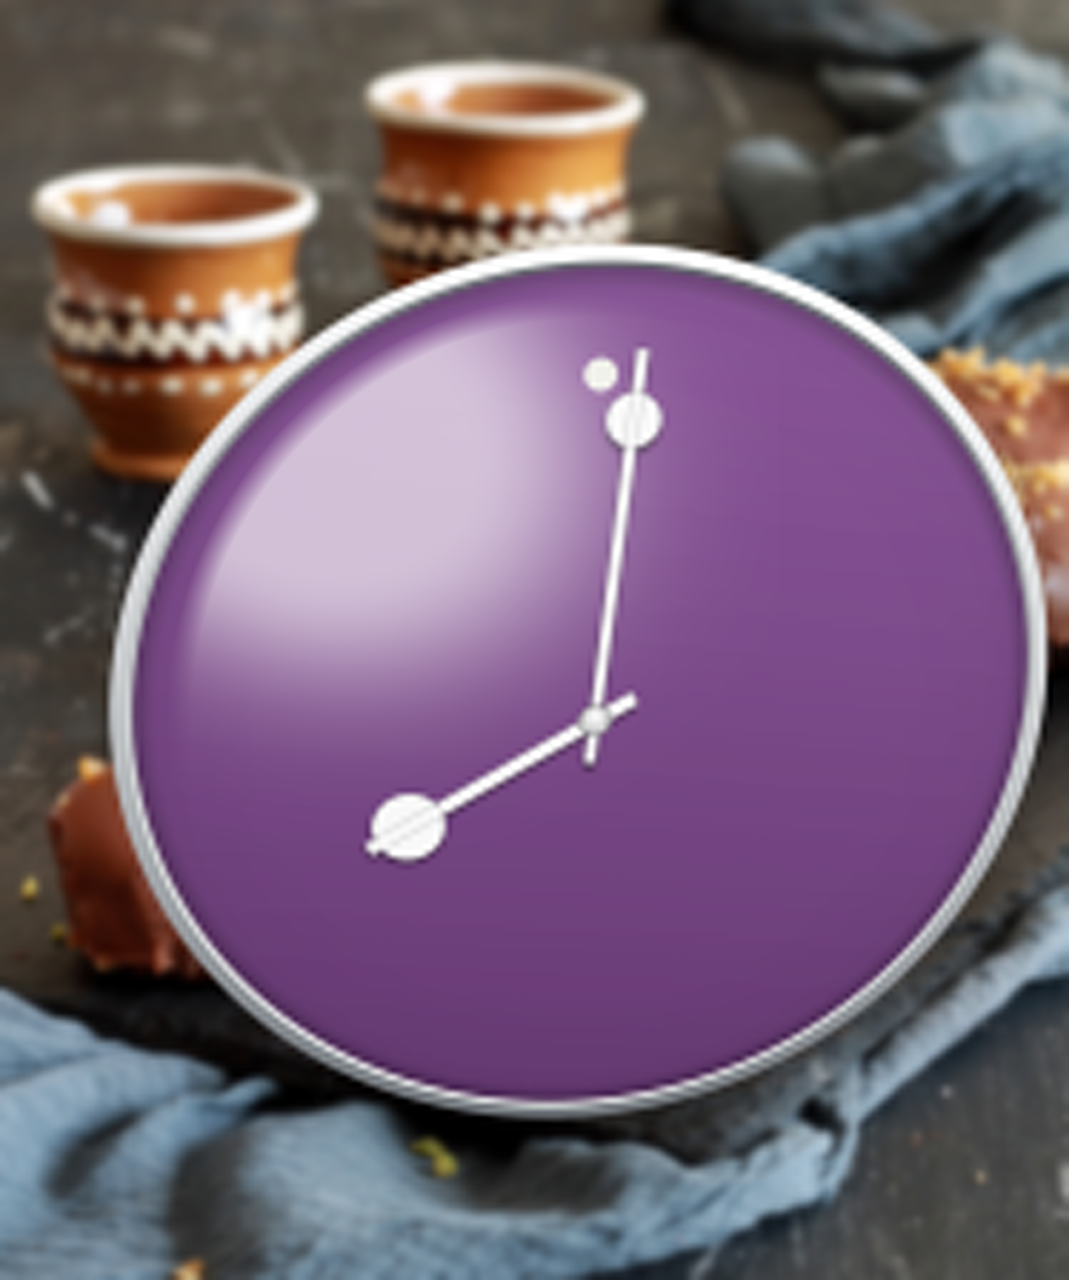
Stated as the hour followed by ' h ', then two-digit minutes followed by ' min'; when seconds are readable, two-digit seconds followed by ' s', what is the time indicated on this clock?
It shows 8 h 01 min
